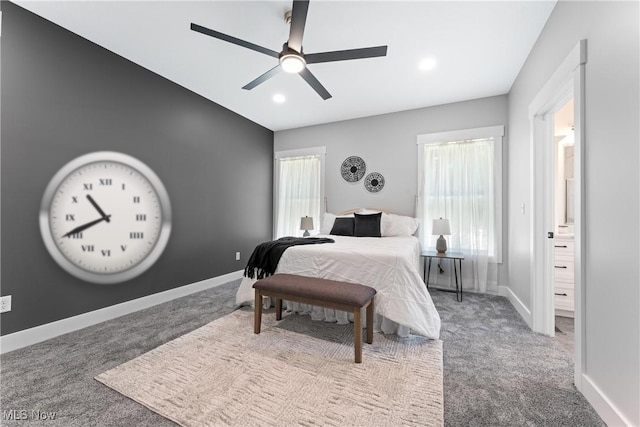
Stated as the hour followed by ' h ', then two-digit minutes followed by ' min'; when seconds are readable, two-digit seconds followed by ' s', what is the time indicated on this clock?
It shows 10 h 41 min
